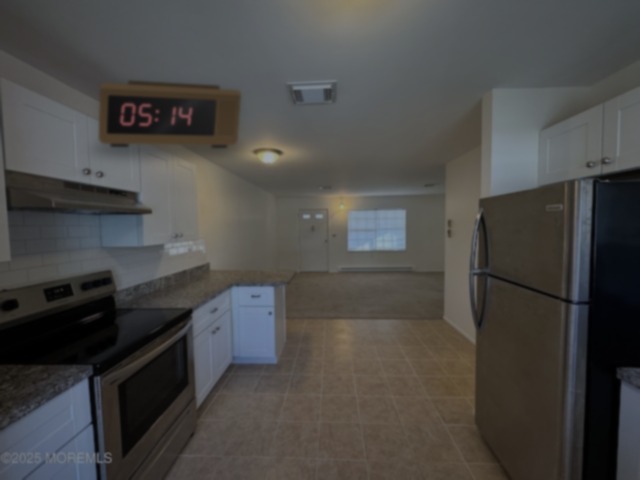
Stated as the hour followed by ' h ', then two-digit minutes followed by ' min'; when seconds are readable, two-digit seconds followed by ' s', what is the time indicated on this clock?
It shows 5 h 14 min
